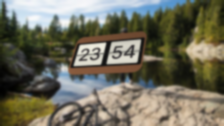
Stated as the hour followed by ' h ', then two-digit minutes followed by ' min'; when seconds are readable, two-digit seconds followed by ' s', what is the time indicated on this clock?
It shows 23 h 54 min
